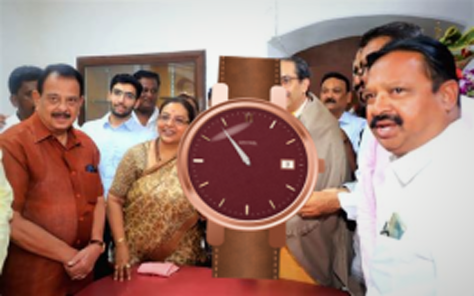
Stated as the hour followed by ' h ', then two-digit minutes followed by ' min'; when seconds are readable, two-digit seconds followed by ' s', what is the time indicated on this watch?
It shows 10 h 54 min
